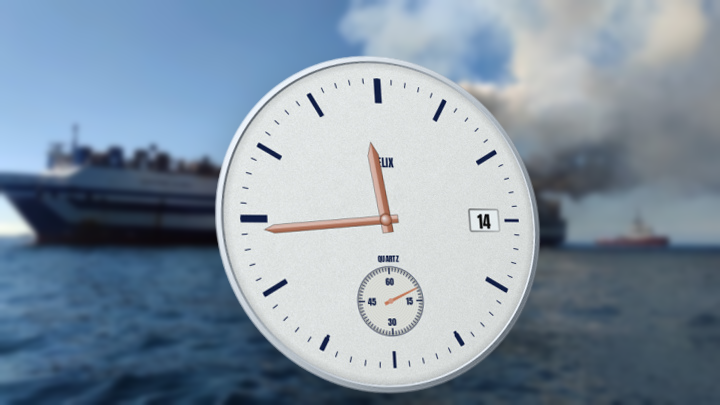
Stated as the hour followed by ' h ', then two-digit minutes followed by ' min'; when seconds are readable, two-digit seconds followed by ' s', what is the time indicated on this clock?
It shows 11 h 44 min 11 s
